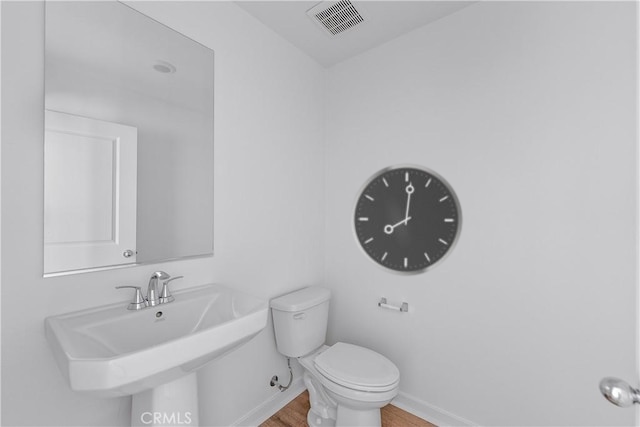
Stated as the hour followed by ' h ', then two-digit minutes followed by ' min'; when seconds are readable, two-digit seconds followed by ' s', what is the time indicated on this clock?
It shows 8 h 01 min
